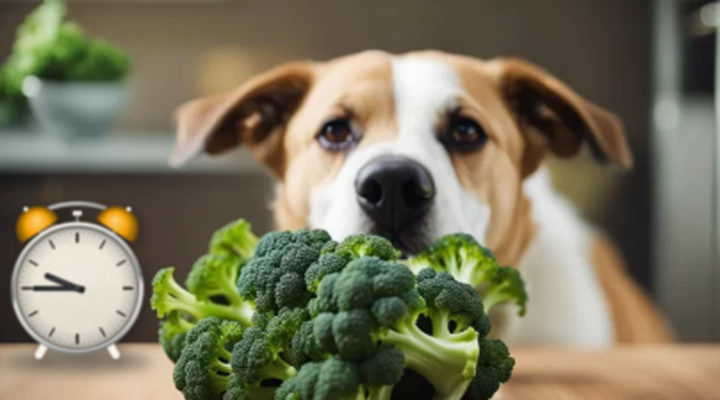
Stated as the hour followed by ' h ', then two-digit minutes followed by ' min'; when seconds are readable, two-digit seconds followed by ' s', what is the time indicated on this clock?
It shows 9 h 45 min
